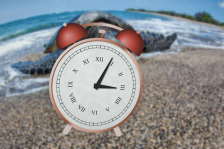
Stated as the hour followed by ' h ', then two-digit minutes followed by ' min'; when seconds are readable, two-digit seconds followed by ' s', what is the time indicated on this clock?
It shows 3 h 04 min
